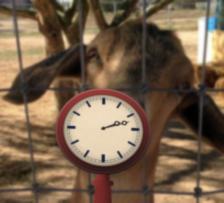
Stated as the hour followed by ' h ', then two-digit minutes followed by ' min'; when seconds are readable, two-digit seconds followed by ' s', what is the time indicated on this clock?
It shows 2 h 12 min
